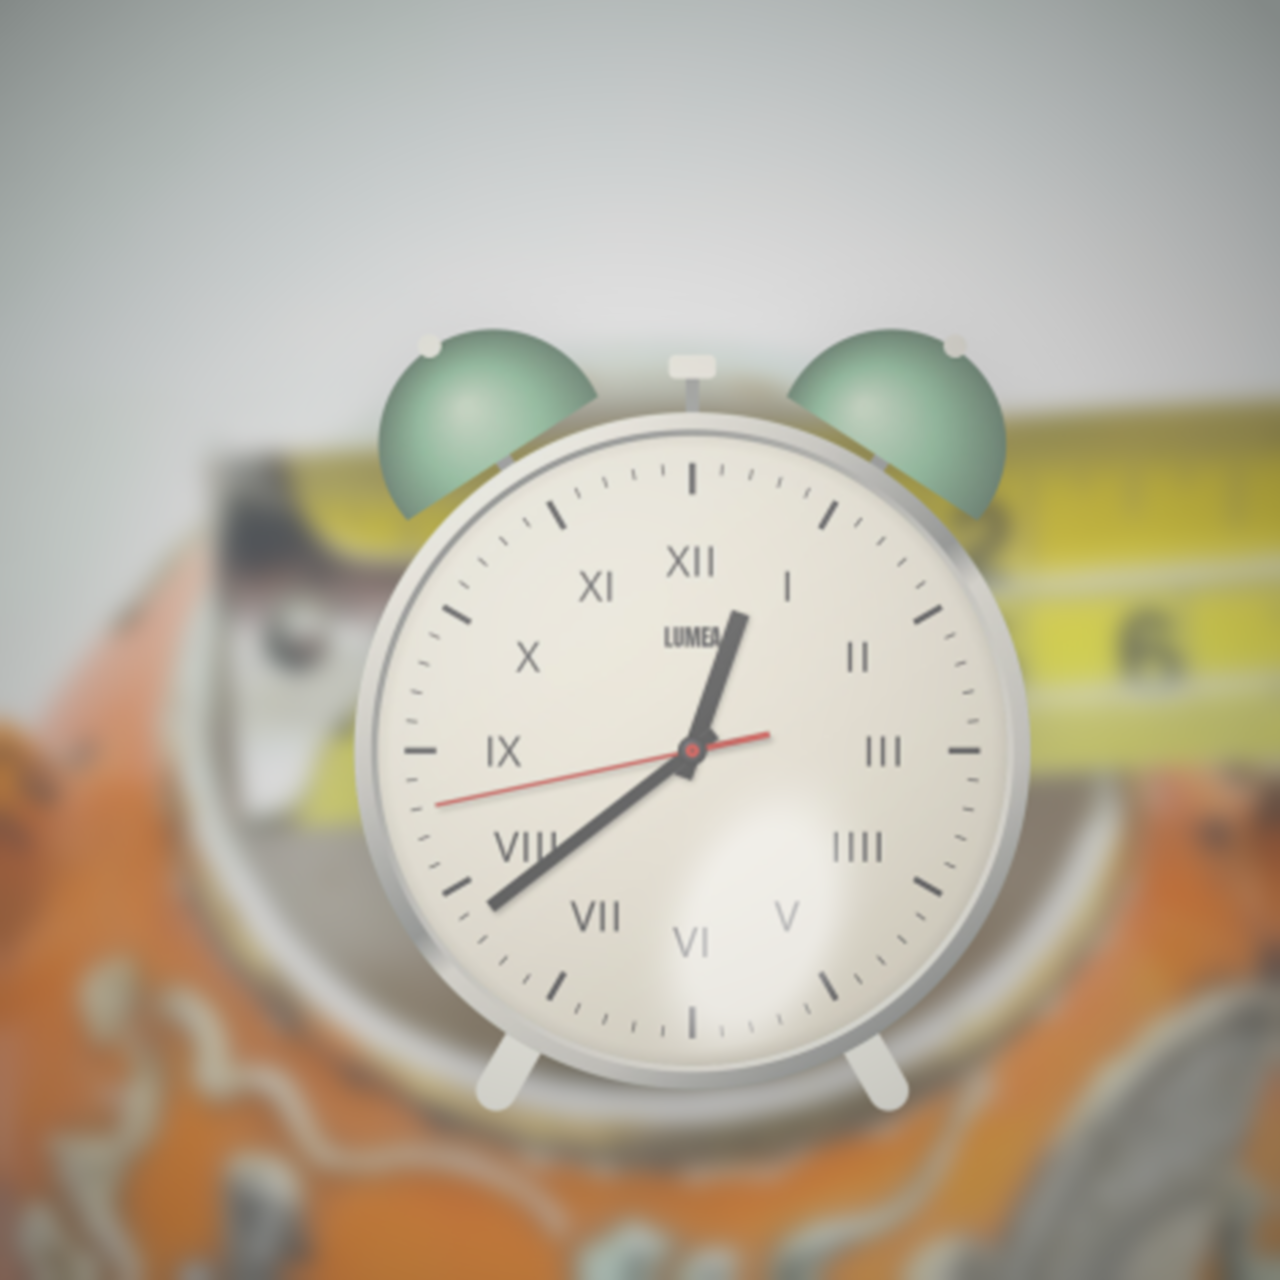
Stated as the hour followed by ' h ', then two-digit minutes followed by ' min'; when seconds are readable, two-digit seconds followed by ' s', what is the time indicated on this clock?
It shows 12 h 38 min 43 s
